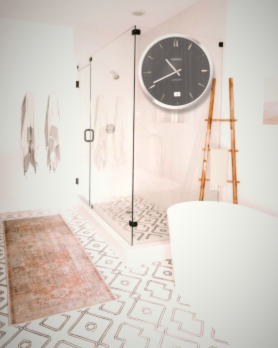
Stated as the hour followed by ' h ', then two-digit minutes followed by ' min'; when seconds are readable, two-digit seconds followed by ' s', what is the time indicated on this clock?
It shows 10 h 41 min
